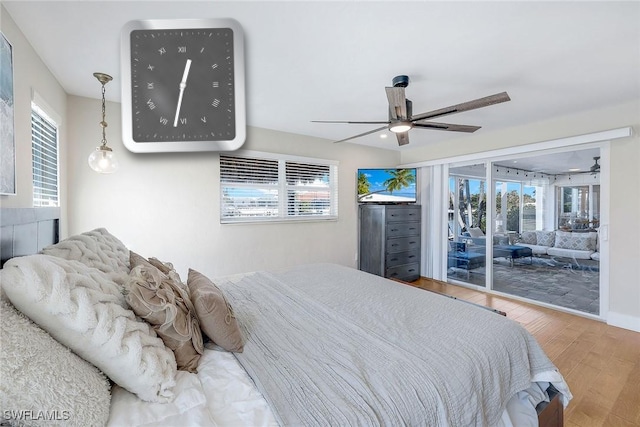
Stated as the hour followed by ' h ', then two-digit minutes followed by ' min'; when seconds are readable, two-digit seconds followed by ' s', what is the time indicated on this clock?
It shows 12 h 32 min
